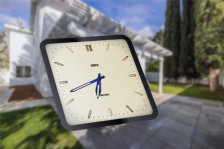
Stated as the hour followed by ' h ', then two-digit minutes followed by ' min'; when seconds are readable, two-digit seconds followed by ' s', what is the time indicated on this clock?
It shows 6 h 42 min
